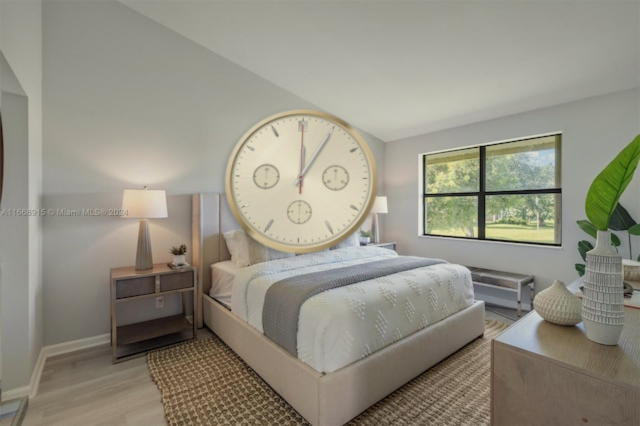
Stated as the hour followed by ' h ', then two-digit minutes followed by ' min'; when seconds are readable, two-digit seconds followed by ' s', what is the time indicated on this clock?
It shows 12 h 05 min
